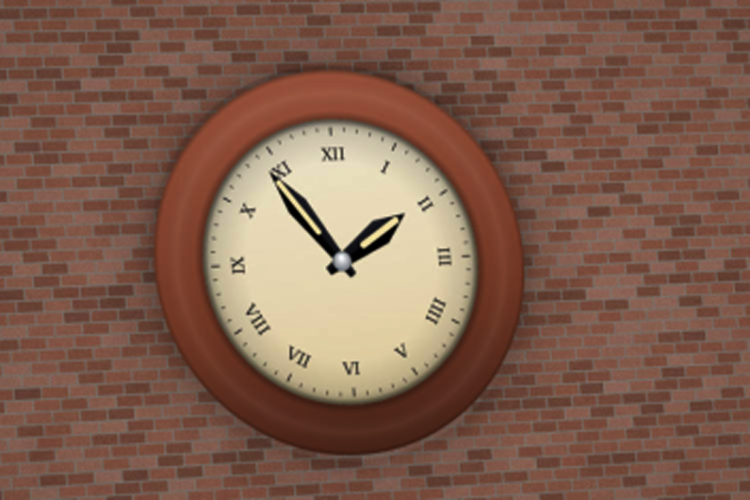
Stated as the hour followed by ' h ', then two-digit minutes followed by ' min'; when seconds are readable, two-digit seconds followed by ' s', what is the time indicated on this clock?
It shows 1 h 54 min
